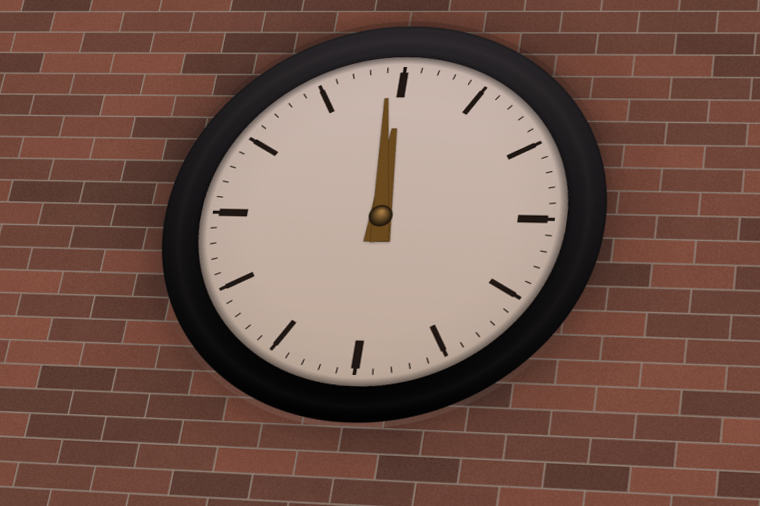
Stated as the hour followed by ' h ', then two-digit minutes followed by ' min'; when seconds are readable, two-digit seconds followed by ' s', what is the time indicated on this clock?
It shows 11 h 59 min
